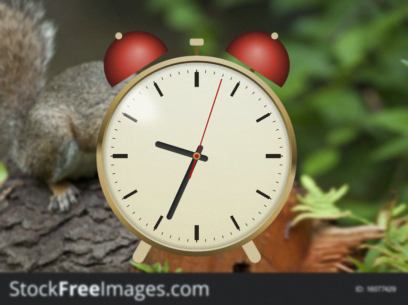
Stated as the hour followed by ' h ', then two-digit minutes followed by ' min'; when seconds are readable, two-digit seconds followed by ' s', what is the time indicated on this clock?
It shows 9 h 34 min 03 s
